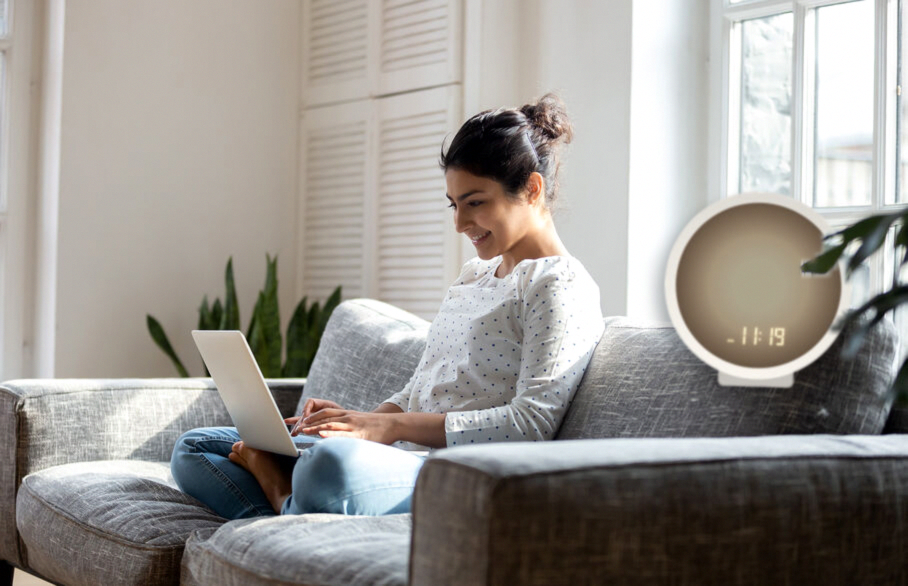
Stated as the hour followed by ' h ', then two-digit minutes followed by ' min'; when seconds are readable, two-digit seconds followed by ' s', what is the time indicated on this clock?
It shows 11 h 19 min
